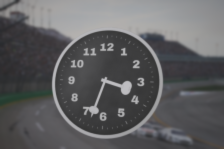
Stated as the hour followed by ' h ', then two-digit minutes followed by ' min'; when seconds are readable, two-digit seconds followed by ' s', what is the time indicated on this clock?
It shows 3 h 33 min
